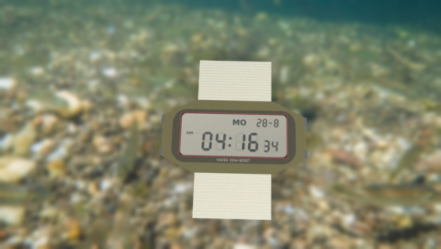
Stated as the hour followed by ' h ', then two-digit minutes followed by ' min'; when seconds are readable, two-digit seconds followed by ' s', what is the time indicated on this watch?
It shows 4 h 16 min 34 s
